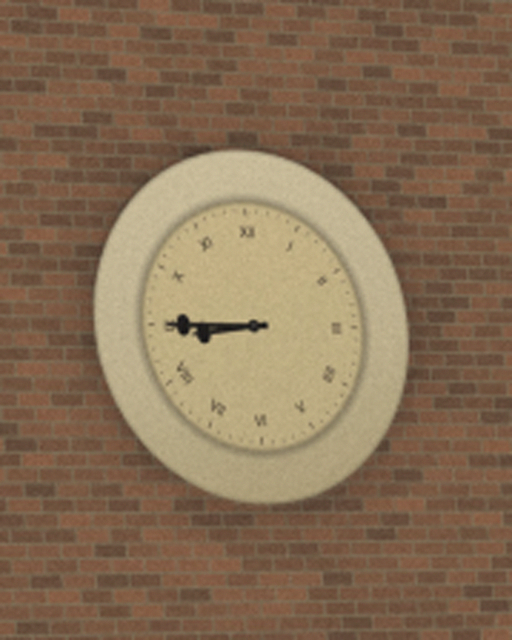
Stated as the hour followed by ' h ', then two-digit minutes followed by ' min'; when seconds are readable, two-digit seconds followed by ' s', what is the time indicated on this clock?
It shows 8 h 45 min
